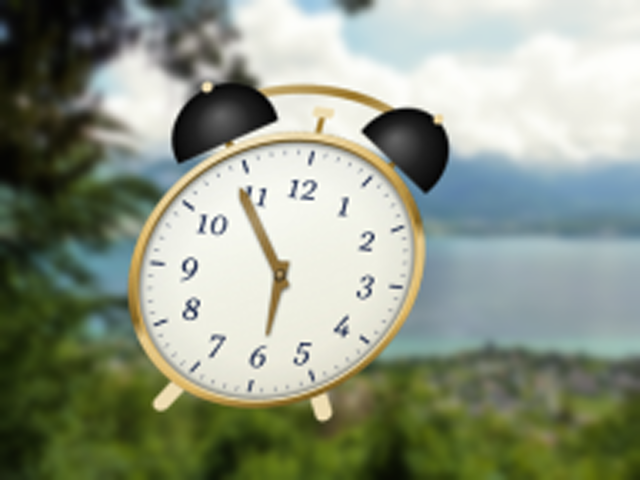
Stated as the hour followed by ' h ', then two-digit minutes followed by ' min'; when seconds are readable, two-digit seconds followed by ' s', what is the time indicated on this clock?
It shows 5 h 54 min
